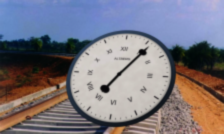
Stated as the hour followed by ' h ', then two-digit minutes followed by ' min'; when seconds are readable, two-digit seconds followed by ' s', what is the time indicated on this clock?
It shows 7 h 06 min
